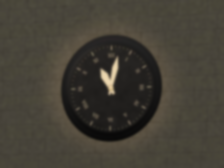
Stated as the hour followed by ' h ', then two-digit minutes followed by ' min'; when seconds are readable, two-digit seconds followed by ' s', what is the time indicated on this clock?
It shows 11 h 02 min
